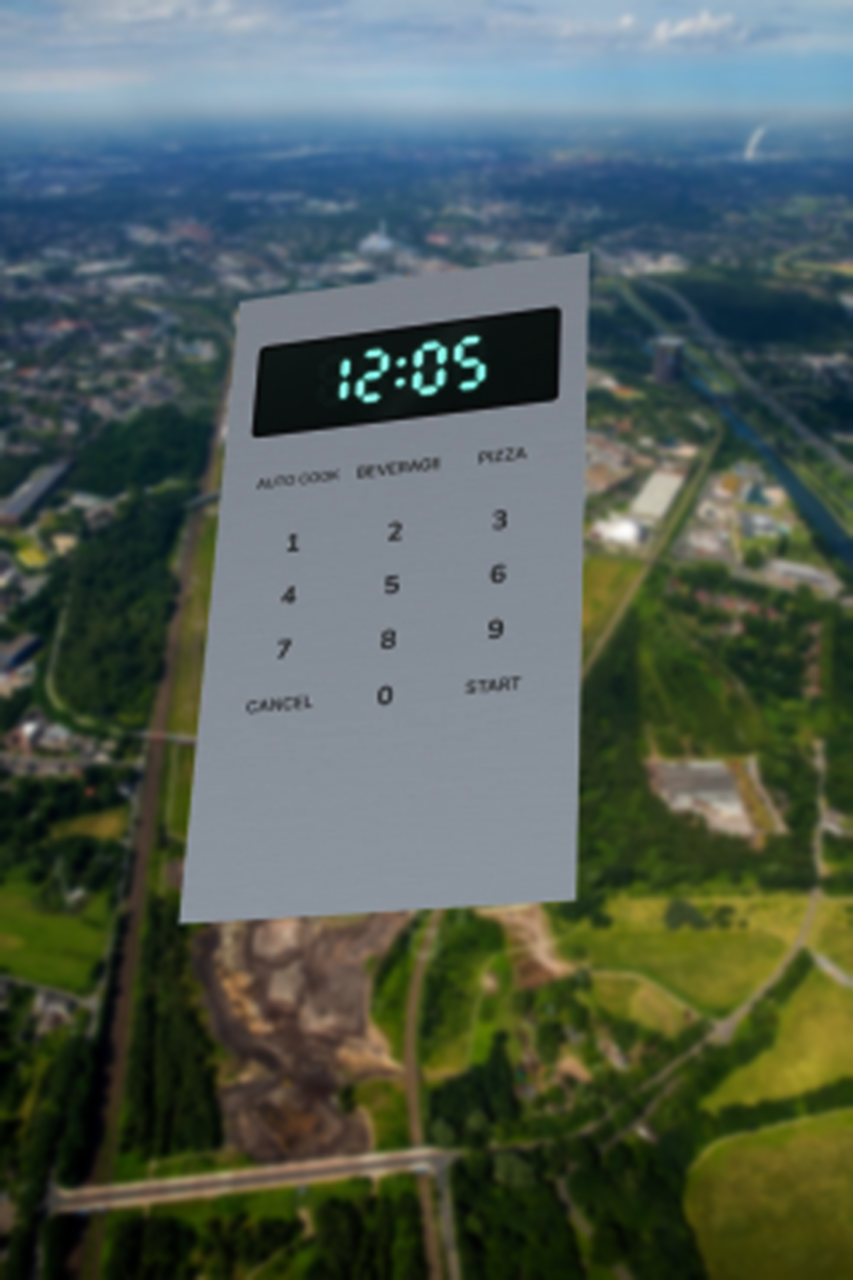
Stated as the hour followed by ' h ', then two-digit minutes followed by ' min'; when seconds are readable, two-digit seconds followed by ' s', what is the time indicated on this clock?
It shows 12 h 05 min
